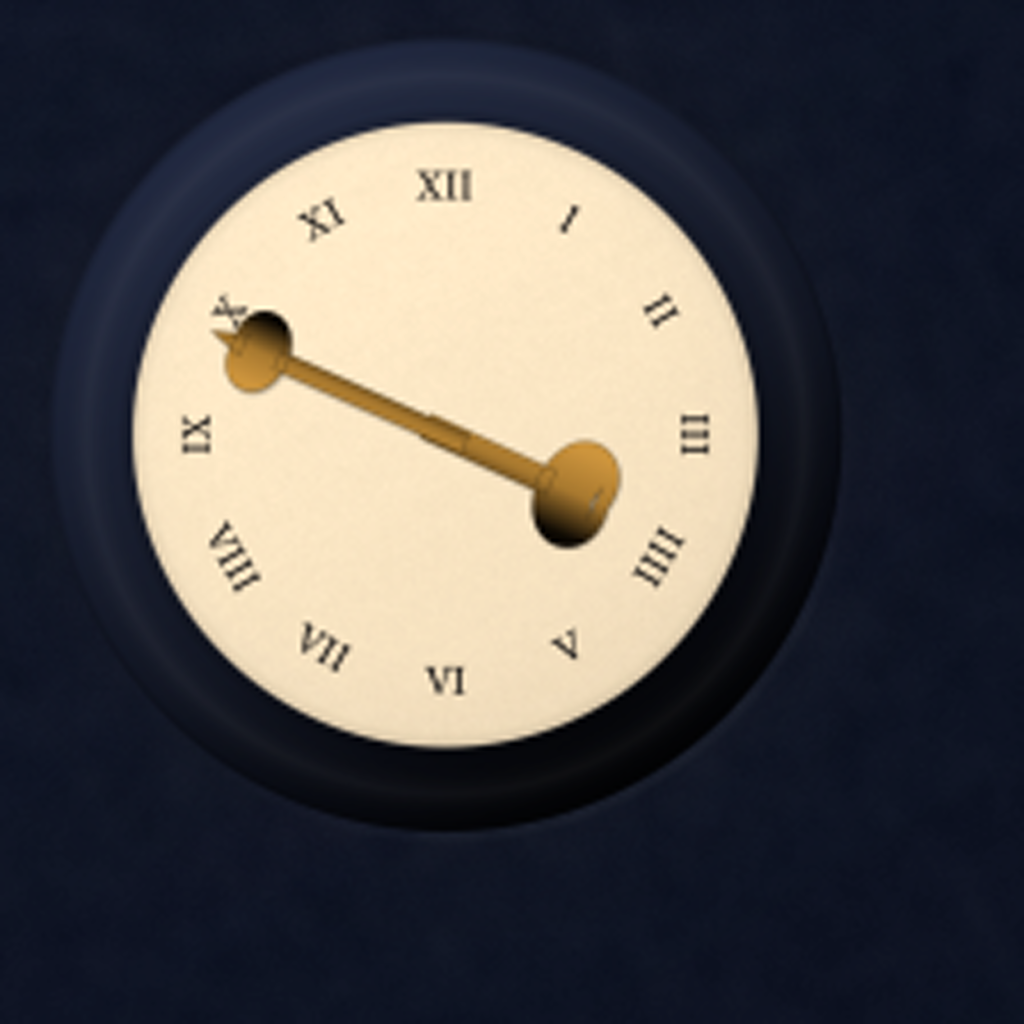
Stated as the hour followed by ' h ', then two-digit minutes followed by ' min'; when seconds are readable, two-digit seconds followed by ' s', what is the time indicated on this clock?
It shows 3 h 49 min
